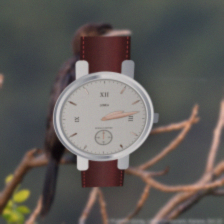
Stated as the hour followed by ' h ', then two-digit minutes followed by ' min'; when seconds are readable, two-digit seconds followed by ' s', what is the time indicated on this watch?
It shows 2 h 13 min
